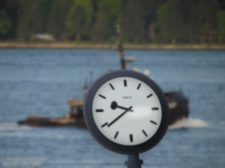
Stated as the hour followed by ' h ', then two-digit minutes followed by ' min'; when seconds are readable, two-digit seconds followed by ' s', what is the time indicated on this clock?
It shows 9 h 39 min
